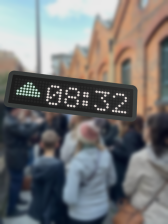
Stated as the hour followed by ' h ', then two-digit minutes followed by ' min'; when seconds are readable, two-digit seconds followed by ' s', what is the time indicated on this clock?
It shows 8 h 32 min
